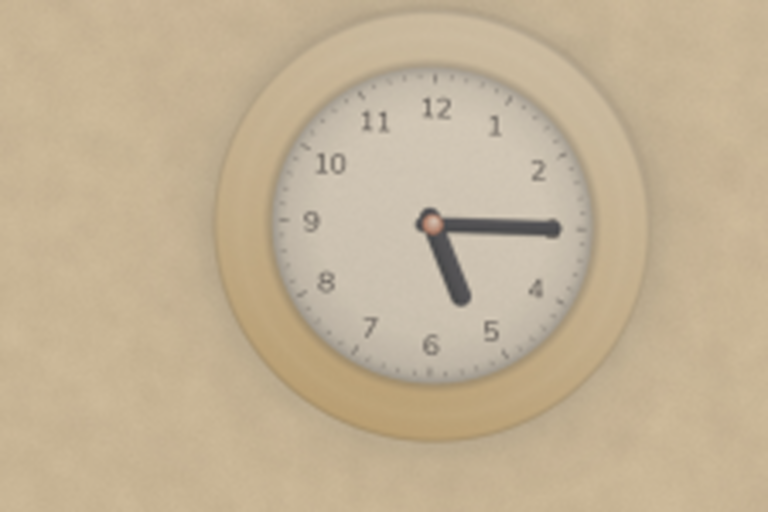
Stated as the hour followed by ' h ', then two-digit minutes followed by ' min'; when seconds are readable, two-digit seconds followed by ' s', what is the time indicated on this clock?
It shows 5 h 15 min
